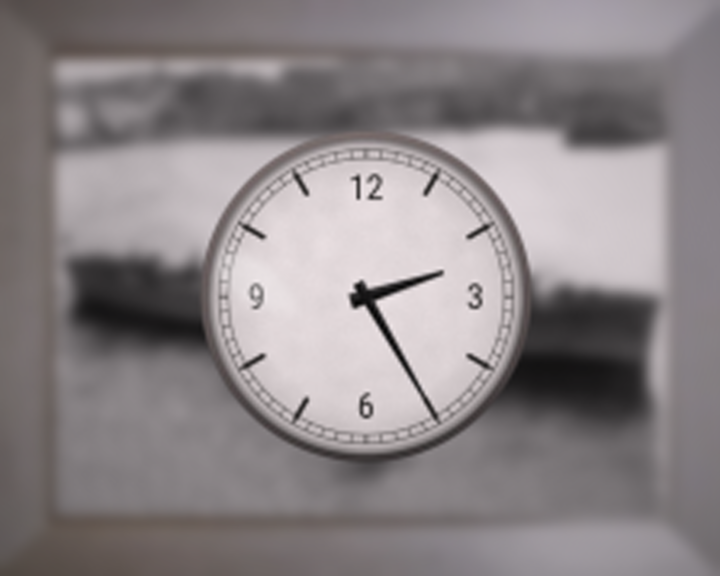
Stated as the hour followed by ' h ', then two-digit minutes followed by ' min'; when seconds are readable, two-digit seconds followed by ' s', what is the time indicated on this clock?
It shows 2 h 25 min
